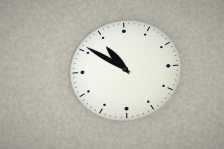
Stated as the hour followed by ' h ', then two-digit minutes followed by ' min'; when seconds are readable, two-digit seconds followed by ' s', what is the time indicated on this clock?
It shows 10 h 51 min
